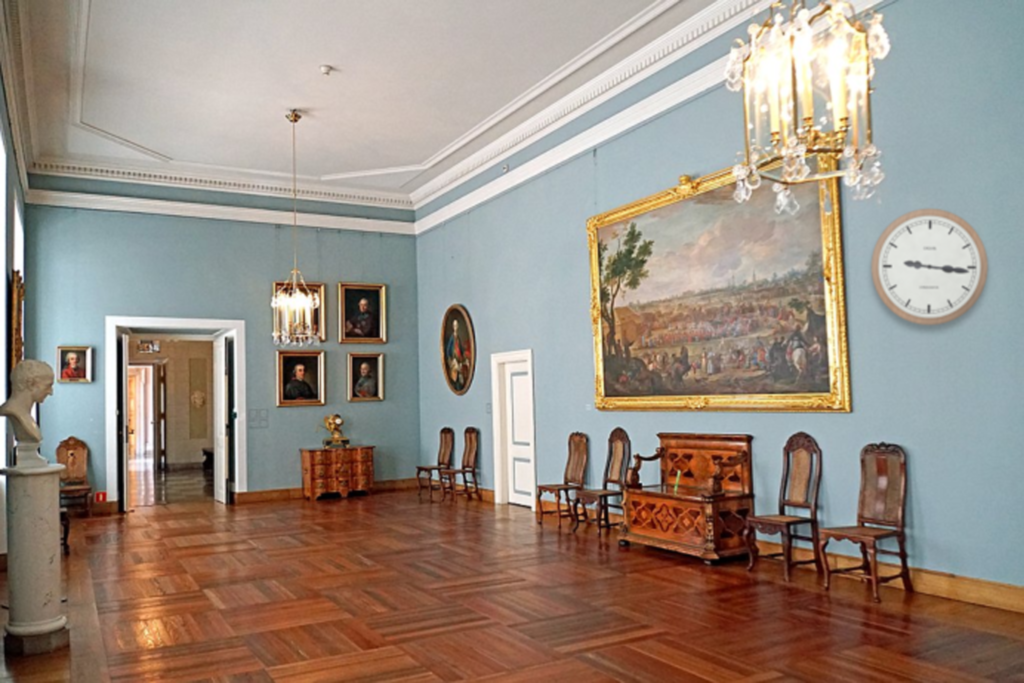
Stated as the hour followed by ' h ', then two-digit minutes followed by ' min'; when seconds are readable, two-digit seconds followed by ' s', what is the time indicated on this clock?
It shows 9 h 16 min
